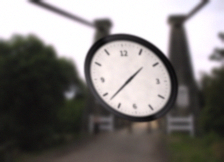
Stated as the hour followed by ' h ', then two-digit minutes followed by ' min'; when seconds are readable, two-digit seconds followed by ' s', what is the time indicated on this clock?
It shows 1 h 38 min
